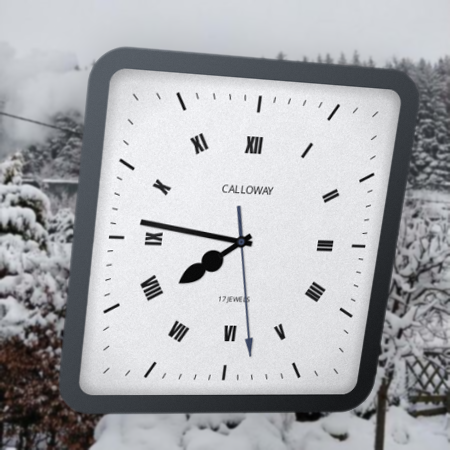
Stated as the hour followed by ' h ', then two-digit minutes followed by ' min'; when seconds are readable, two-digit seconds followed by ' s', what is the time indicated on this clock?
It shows 7 h 46 min 28 s
